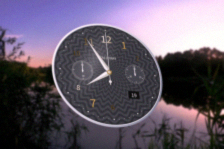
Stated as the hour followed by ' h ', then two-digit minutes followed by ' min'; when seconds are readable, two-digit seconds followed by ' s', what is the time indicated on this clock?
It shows 7 h 55 min
